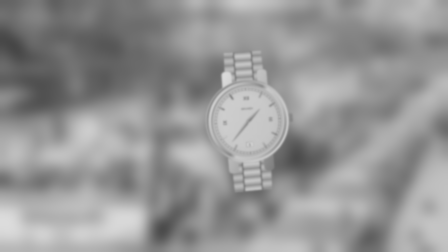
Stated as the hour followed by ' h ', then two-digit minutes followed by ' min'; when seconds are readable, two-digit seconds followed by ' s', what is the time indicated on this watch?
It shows 1 h 37 min
